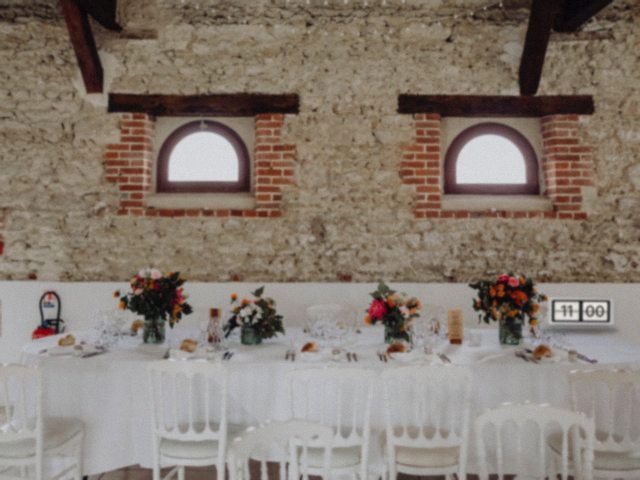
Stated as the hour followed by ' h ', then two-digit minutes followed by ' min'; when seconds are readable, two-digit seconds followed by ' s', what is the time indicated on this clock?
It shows 11 h 00 min
